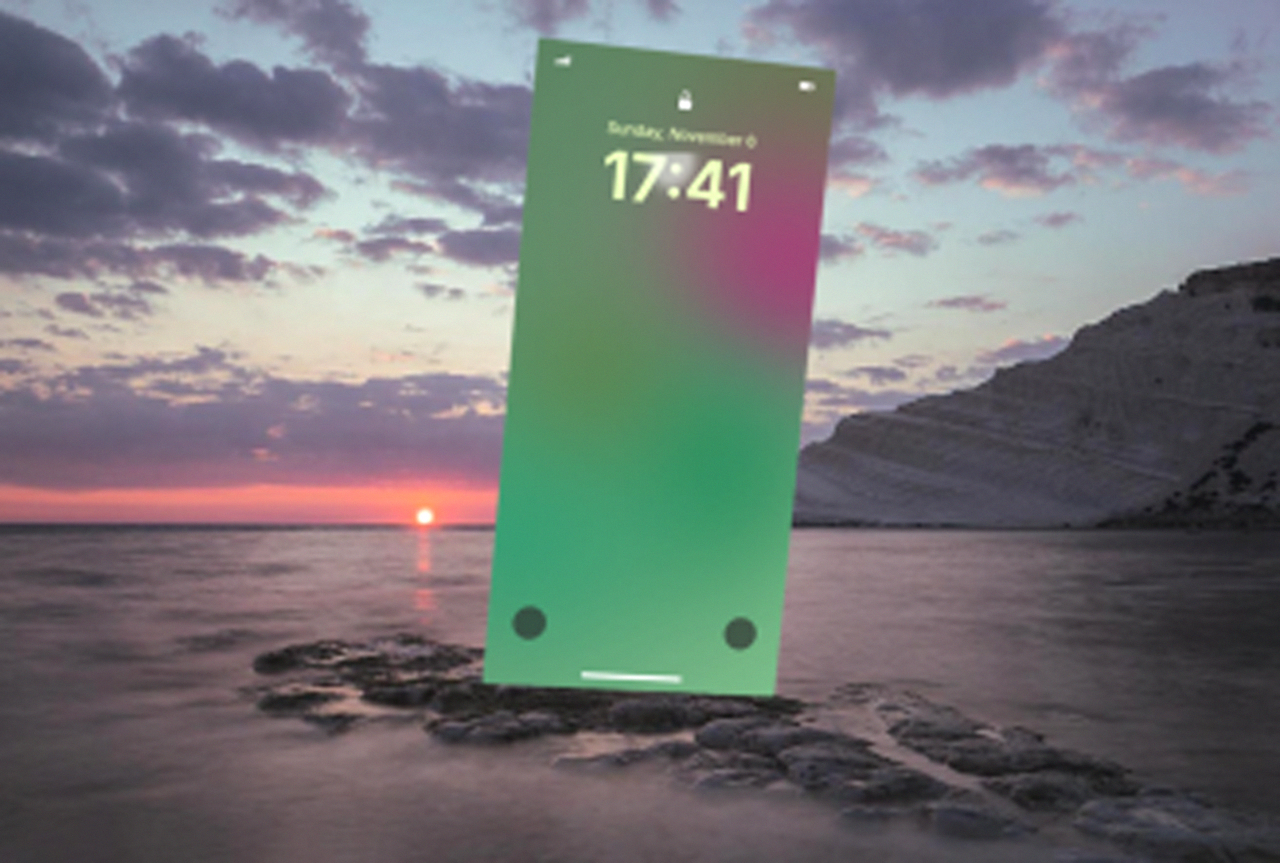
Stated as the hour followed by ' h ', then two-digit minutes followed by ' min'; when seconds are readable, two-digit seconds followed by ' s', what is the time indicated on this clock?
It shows 17 h 41 min
